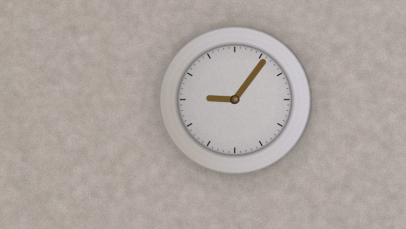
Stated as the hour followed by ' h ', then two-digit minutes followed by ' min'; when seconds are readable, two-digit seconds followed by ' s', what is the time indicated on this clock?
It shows 9 h 06 min
